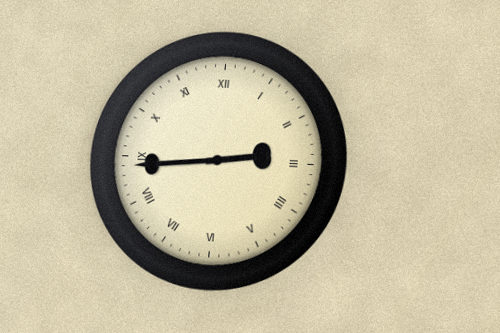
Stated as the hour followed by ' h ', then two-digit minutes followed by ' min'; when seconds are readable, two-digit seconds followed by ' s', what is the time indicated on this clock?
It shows 2 h 44 min
